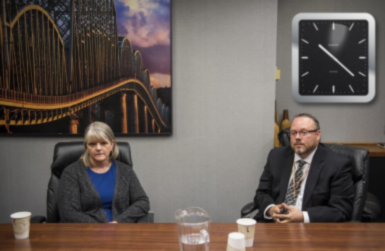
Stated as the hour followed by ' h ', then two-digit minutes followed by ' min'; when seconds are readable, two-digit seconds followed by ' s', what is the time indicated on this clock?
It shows 10 h 22 min
